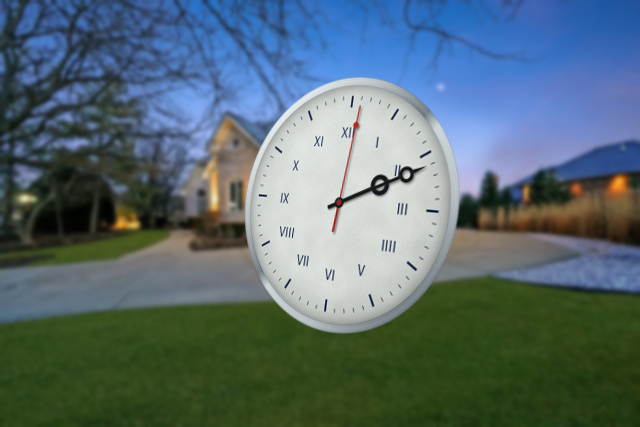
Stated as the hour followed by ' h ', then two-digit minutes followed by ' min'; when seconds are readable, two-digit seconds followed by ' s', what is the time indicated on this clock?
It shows 2 h 11 min 01 s
